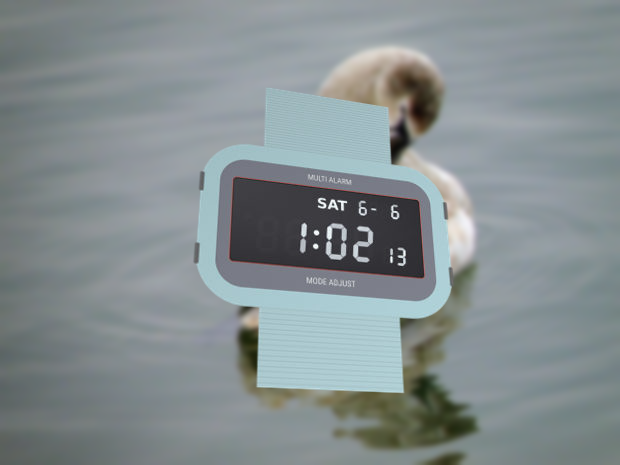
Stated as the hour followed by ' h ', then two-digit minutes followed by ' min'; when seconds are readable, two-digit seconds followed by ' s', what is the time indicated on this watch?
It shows 1 h 02 min 13 s
